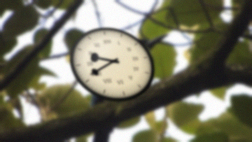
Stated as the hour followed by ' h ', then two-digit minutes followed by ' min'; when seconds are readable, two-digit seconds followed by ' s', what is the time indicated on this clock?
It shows 9 h 41 min
